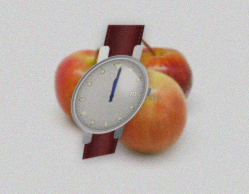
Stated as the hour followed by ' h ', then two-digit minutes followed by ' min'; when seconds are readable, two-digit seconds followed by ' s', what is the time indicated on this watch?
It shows 12 h 01 min
